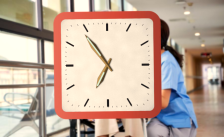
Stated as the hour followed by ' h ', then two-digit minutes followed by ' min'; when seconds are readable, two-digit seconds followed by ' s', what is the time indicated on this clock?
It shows 6 h 54 min
